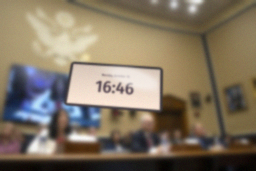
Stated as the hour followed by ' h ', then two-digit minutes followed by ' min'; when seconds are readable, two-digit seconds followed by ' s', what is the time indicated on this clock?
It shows 16 h 46 min
